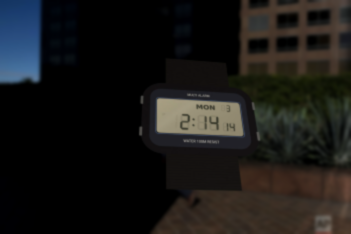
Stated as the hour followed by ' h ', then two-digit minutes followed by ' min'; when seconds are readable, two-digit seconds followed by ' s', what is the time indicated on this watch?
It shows 2 h 14 min 14 s
